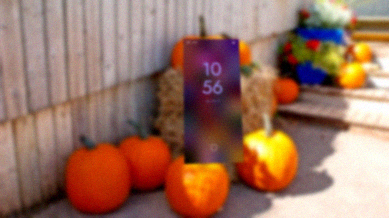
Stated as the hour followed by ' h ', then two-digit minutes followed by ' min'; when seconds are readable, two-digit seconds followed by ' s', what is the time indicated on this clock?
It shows 10 h 56 min
